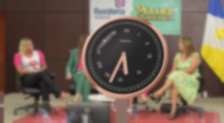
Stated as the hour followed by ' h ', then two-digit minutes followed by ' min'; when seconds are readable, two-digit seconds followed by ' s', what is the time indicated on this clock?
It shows 5 h 33 min
